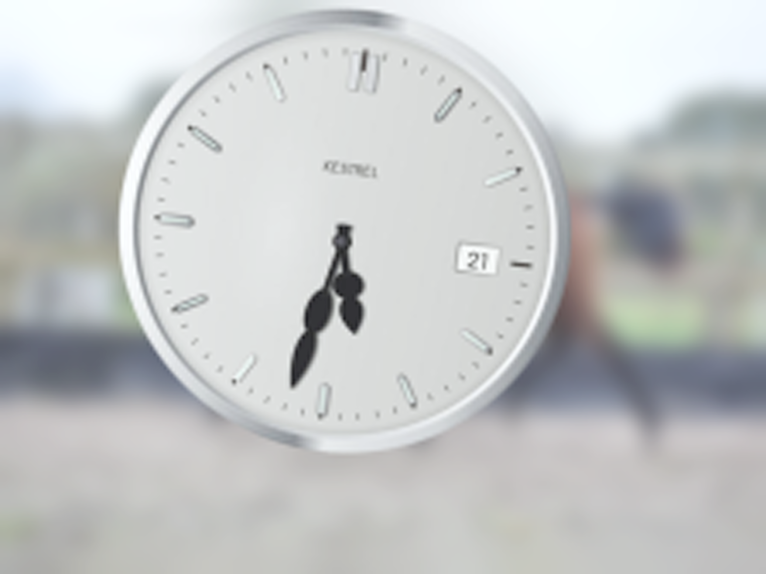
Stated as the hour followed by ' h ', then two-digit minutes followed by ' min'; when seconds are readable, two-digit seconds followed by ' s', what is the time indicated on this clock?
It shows 5 h 32 min
